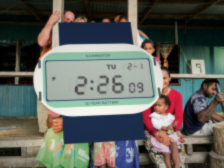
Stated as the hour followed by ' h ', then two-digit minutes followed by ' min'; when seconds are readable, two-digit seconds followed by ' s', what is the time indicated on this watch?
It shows 2 h 26 min 09 s
